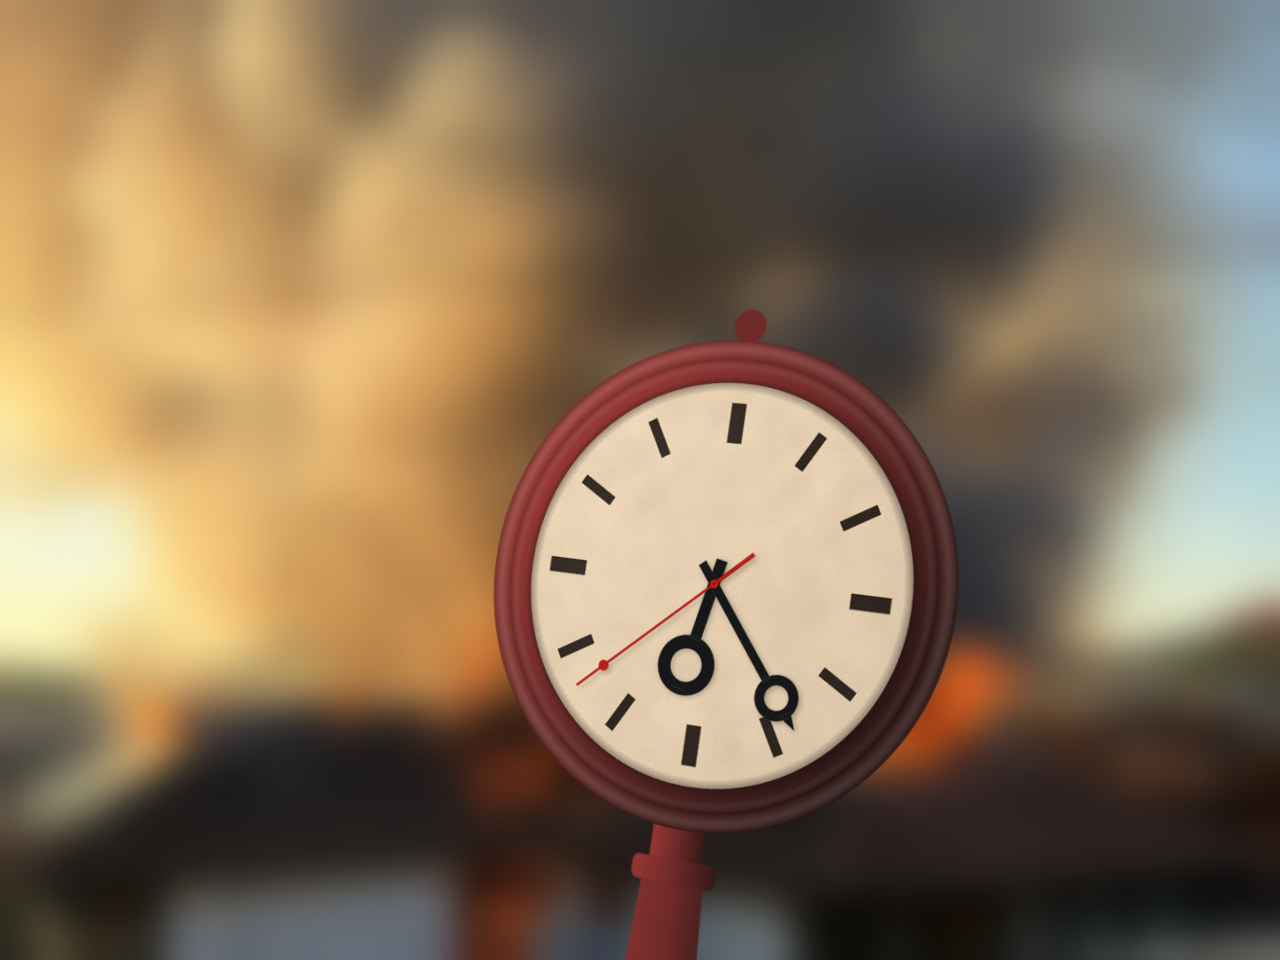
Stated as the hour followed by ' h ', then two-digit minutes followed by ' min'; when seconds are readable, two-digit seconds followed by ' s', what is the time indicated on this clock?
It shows 6 h 23 min 38 s
